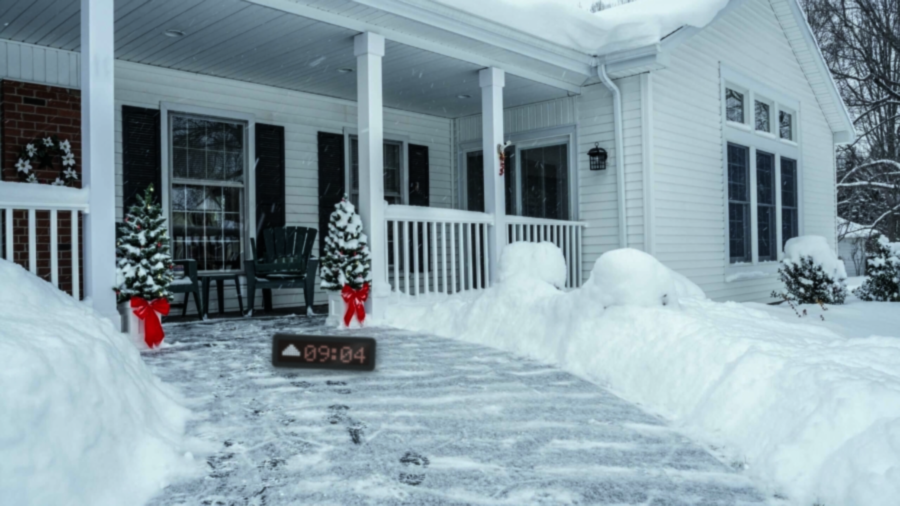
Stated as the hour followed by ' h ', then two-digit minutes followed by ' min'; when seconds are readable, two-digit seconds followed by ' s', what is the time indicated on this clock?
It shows 9 h 04 min
